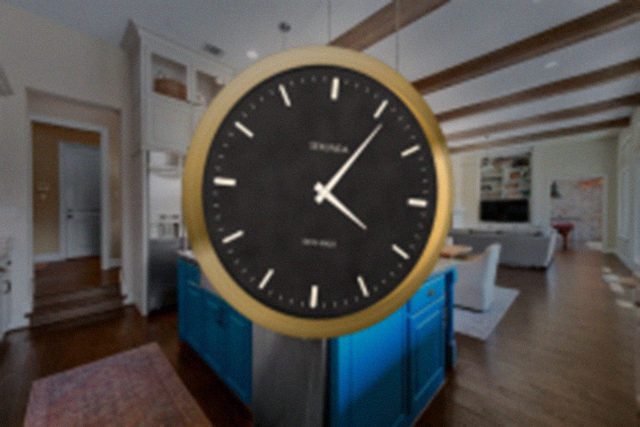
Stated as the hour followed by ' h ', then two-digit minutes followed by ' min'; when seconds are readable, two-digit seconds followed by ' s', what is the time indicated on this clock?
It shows 4 h 06 min
